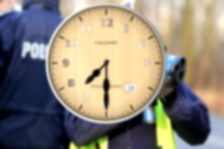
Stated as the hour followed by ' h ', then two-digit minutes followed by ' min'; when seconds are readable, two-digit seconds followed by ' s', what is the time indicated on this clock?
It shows 7 h 30 min
